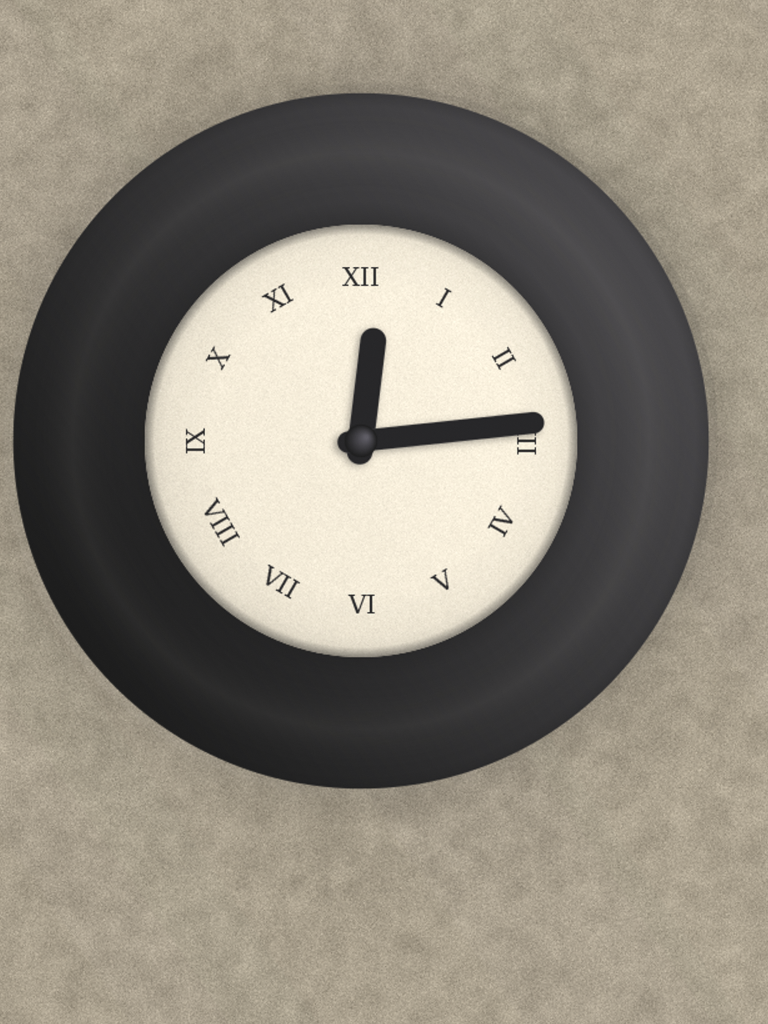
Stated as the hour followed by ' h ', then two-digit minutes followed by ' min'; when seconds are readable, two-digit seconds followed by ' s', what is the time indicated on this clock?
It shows 12 h 14 min
